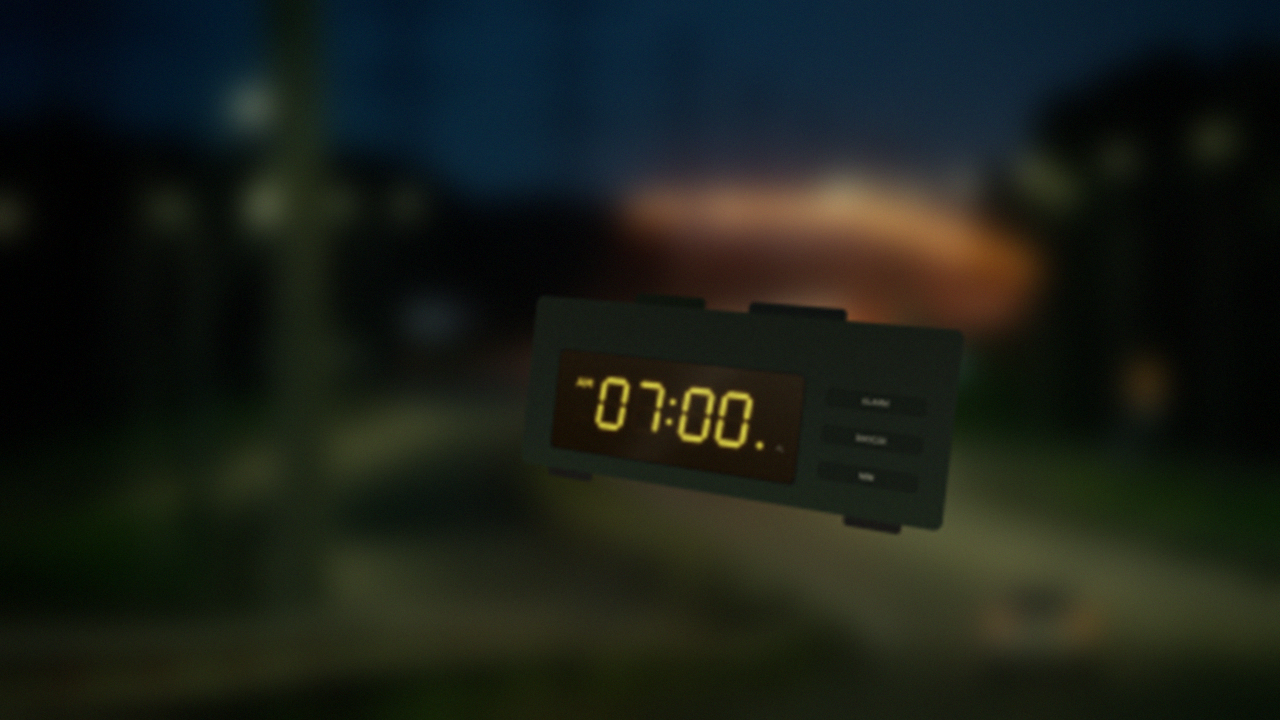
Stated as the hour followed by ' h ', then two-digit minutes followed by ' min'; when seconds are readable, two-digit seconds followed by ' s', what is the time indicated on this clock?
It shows 7 h 00 min
